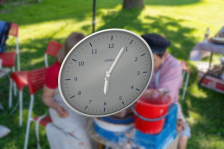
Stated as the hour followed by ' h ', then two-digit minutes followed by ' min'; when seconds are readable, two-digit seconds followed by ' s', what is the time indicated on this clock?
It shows 6 h 04 min
